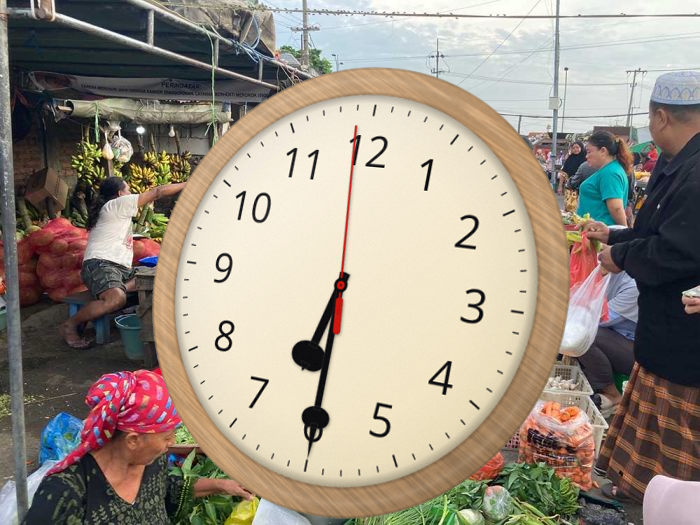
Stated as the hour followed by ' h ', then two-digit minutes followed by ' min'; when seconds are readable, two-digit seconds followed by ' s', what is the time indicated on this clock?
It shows 6 h 29 min 59 s
